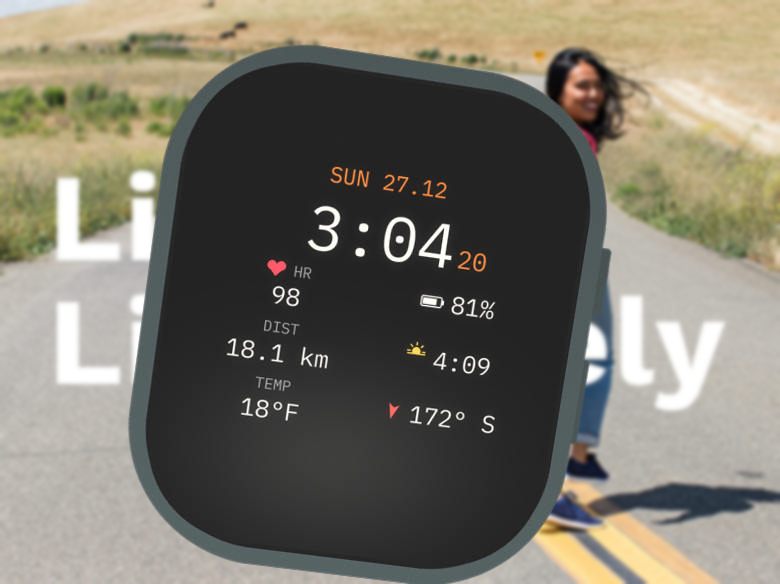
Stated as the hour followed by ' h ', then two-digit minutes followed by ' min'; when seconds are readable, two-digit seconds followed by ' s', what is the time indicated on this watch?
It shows 3 h 04 min 20 s
